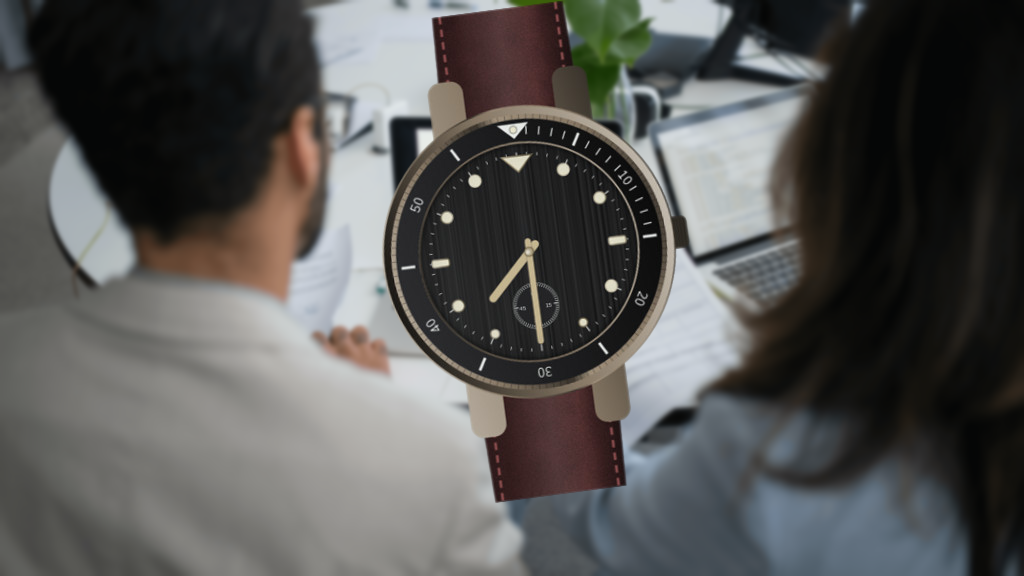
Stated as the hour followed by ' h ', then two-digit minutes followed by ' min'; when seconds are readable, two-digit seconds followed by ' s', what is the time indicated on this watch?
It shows 7 h 30 min
